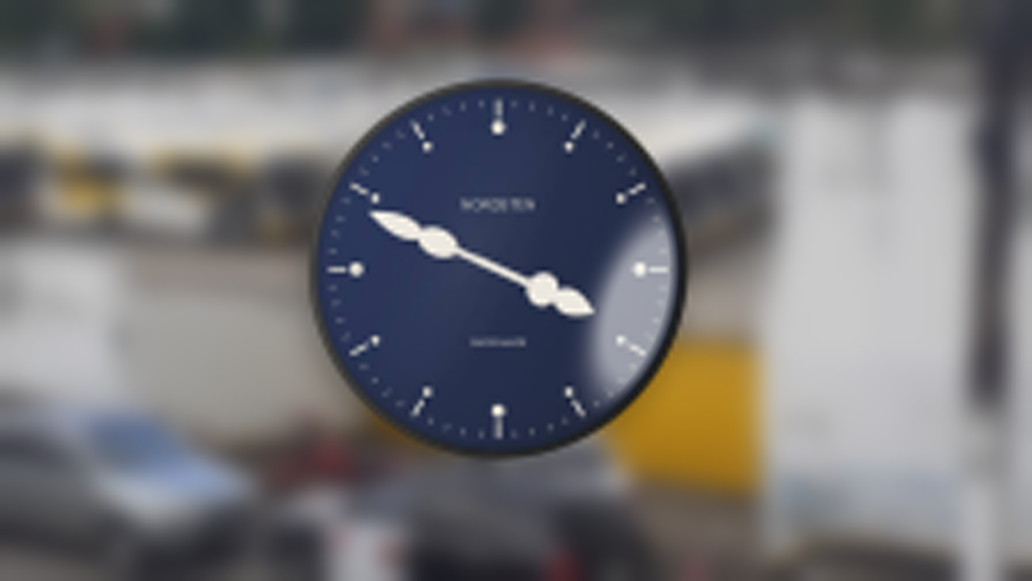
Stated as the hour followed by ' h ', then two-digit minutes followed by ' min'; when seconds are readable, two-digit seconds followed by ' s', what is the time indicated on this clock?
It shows 3 h 49 min
